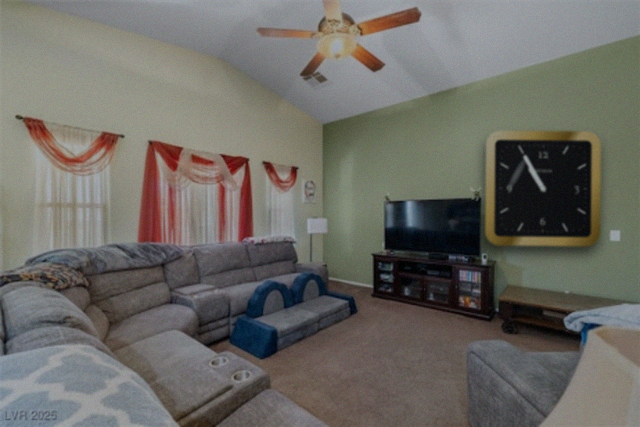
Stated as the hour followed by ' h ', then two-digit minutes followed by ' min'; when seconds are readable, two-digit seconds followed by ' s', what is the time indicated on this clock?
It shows 10 h 55 min
